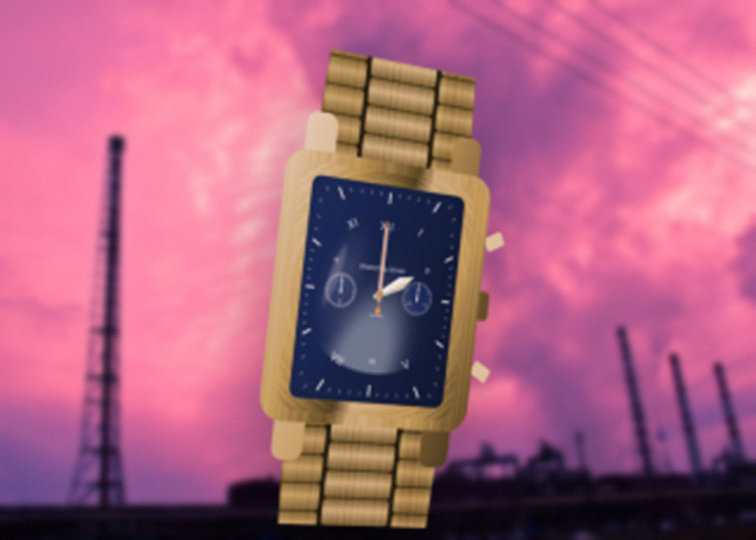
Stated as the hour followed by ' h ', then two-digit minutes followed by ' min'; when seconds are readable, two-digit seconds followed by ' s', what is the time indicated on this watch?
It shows 2 h 00 min
